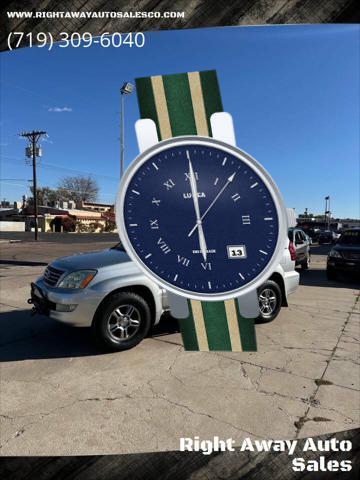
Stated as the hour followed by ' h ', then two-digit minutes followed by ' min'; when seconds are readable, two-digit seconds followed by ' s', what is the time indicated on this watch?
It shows 6 h 00 min 07 s
